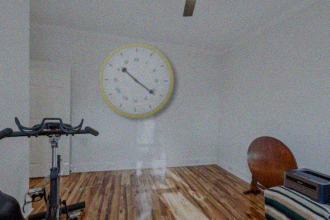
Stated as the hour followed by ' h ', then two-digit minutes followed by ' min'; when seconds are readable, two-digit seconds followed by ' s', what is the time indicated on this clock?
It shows 10 h 21 min
